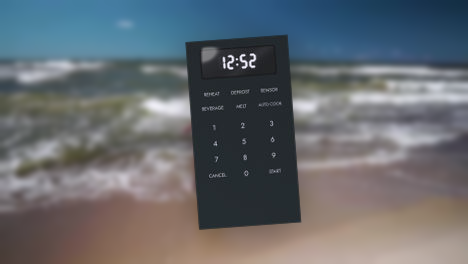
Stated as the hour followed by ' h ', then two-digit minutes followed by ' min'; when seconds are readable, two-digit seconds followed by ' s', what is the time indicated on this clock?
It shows 12 h 52 min
